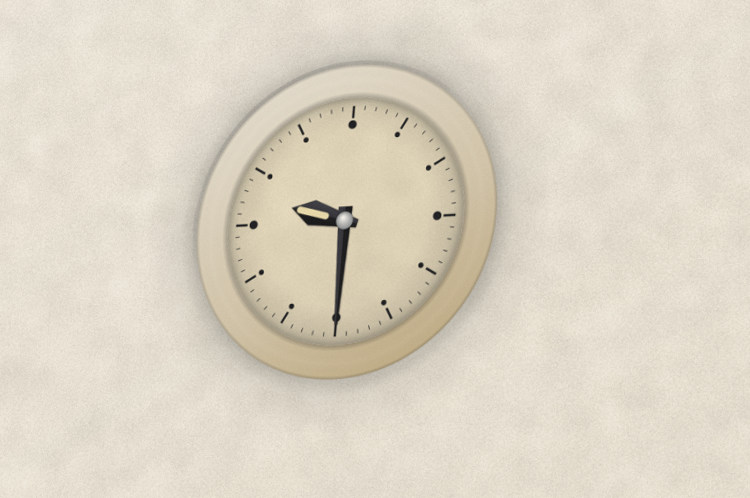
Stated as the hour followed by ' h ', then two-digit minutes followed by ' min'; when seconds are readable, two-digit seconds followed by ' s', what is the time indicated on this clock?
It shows 9 h 30 min
